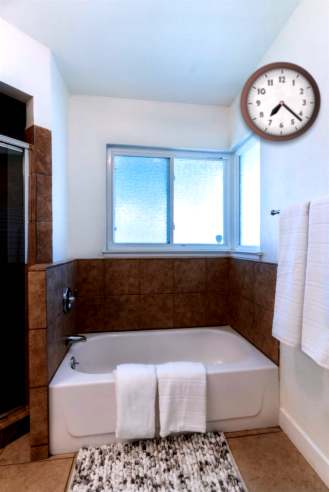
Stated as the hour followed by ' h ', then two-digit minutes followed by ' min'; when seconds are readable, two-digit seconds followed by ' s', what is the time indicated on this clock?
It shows 7 h 22 min
